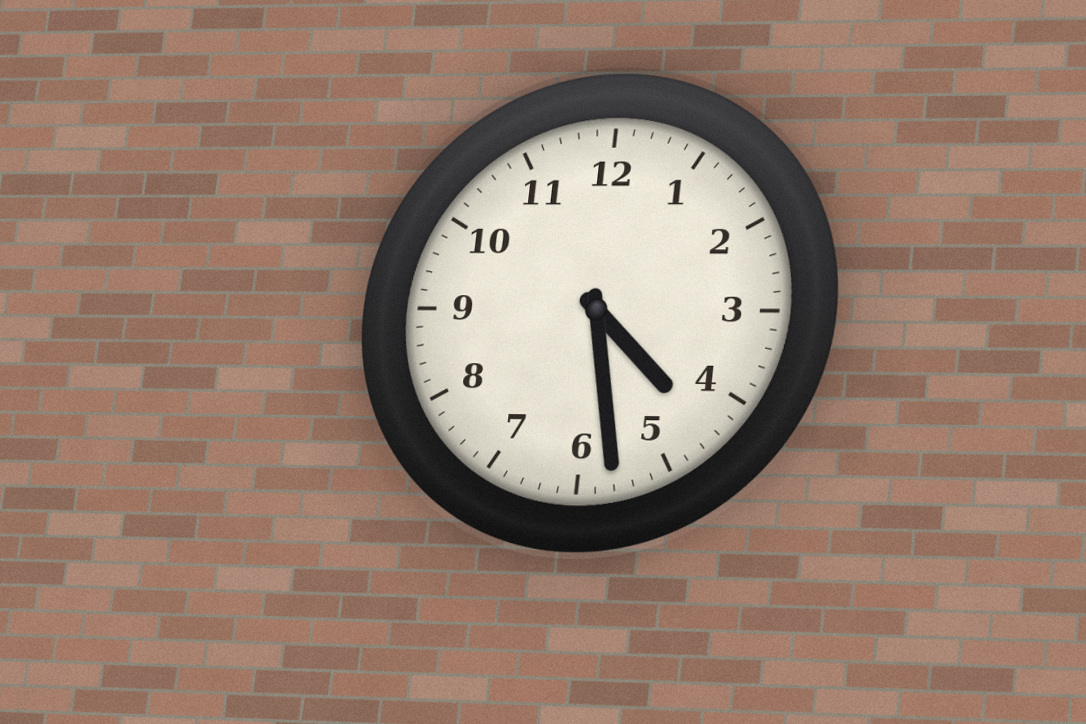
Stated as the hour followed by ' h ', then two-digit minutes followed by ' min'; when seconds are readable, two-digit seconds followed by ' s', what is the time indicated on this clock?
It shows 4 h 28 min
